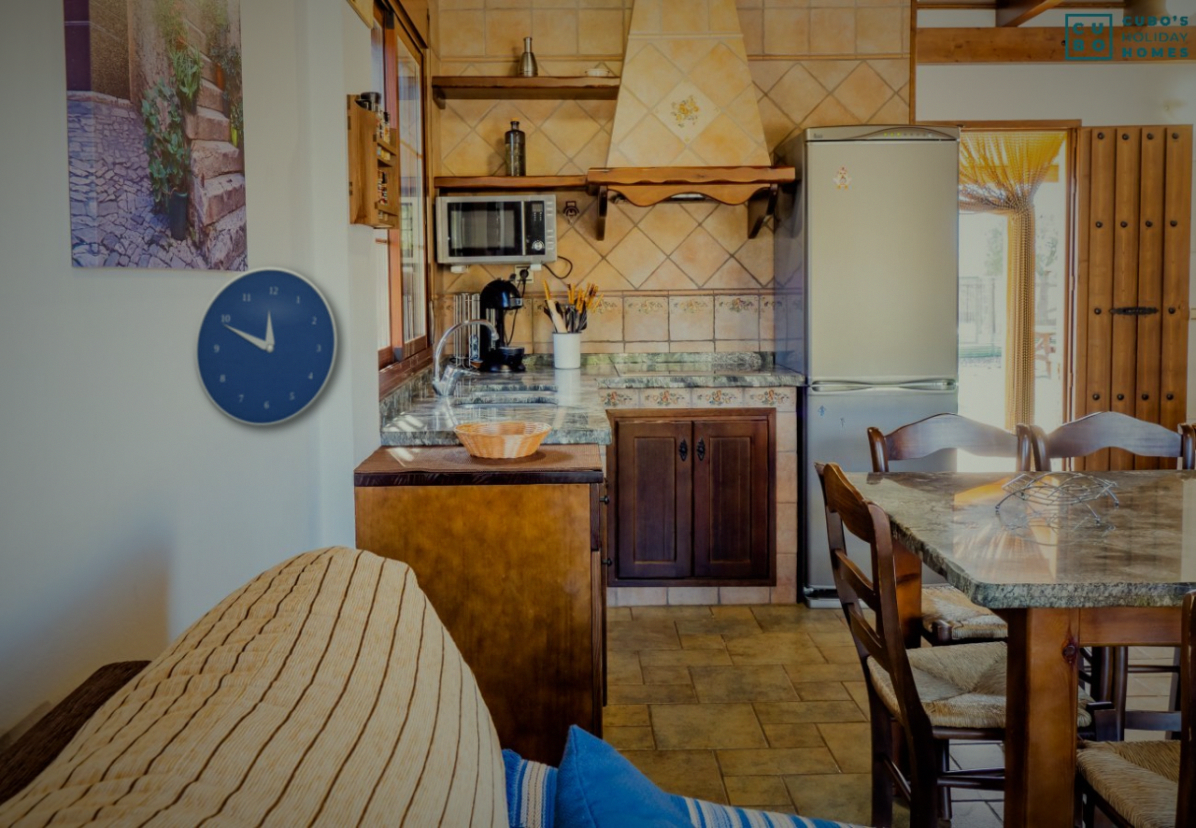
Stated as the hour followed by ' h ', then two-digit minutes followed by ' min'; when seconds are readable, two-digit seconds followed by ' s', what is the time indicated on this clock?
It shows 11 h 49 min
